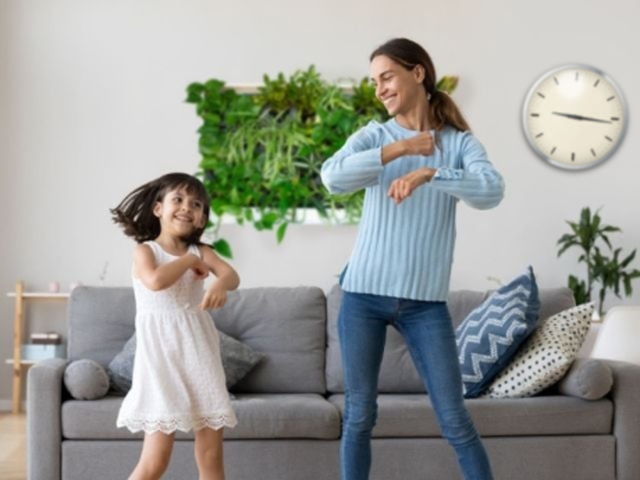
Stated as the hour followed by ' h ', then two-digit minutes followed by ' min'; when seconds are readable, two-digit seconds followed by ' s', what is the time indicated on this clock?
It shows 9 h 16 min
